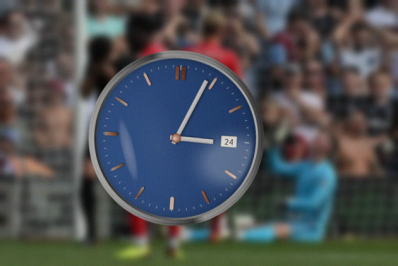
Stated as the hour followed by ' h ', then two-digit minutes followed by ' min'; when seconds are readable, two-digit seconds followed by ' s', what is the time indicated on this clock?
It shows 3 h 04 min
